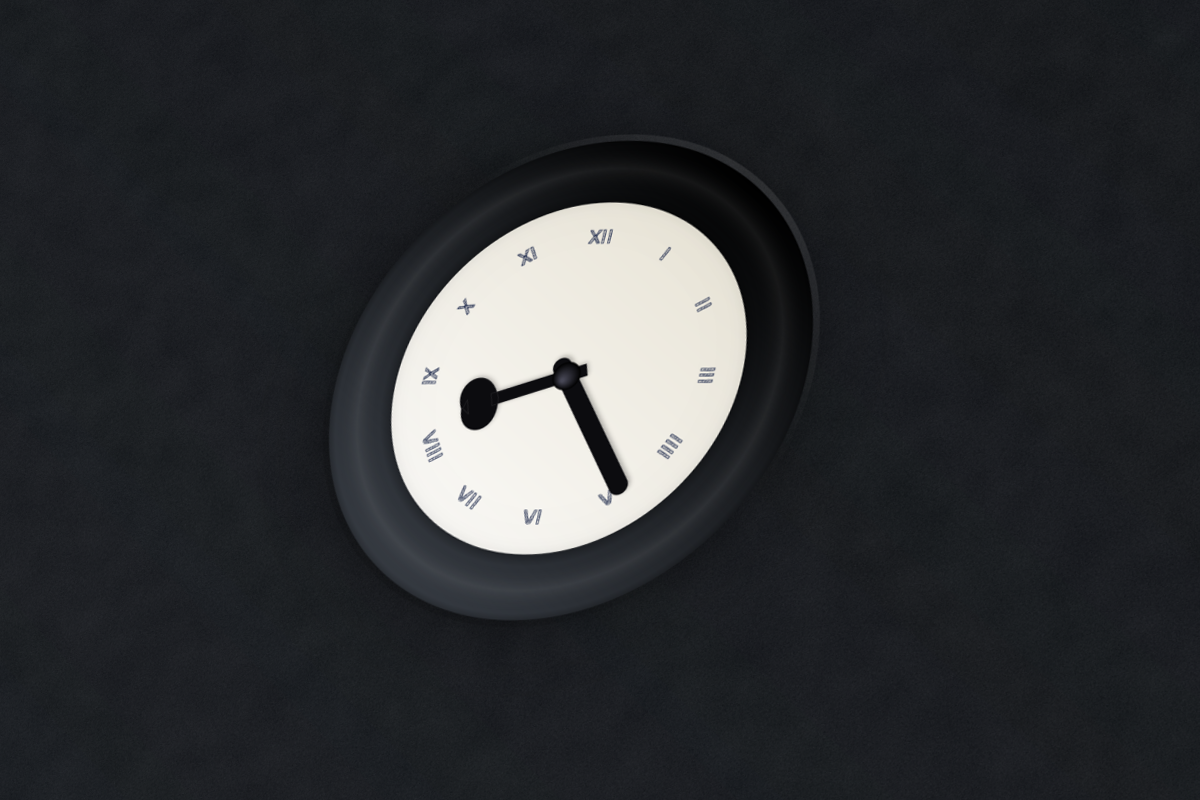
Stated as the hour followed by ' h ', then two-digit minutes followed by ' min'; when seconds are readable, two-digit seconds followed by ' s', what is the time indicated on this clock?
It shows 8 h 24 min
